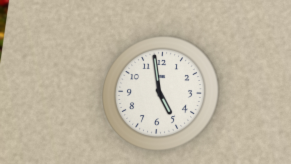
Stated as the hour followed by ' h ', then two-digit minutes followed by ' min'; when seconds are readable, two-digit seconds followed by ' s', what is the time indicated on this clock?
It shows 4 h 58 min
